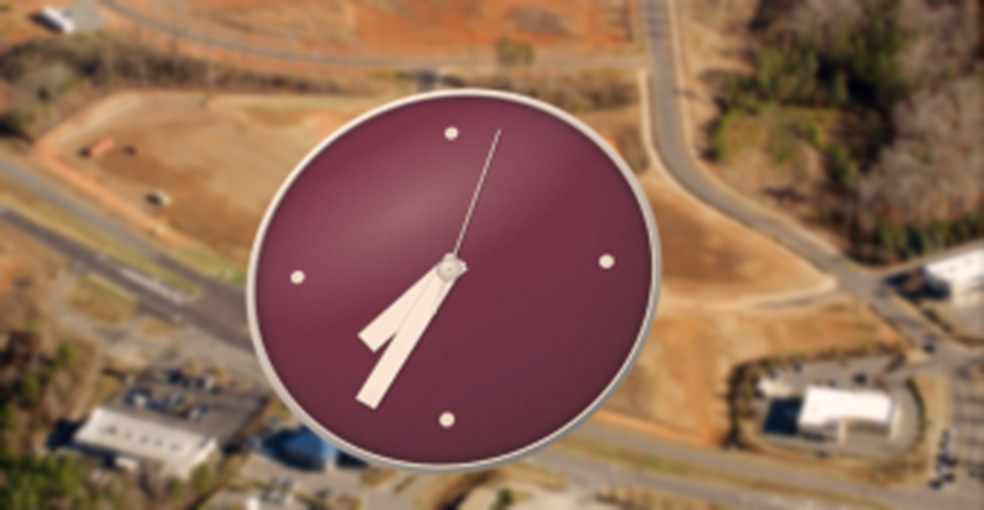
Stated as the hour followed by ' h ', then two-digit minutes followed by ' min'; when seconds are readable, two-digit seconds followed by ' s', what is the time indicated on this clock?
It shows 7 h 35 min 03 s
